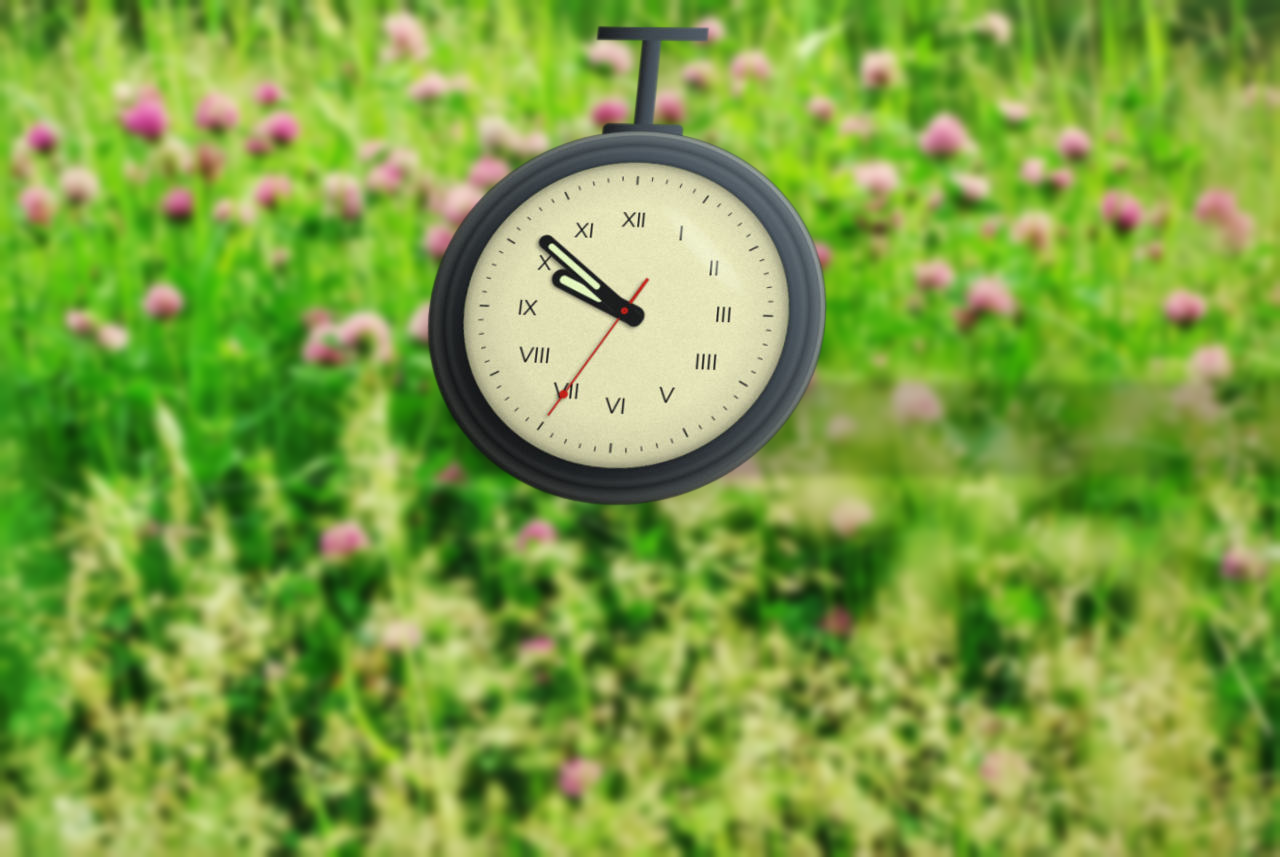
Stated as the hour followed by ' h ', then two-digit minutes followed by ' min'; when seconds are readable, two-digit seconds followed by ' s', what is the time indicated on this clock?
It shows 9 h 51 min 35 s
